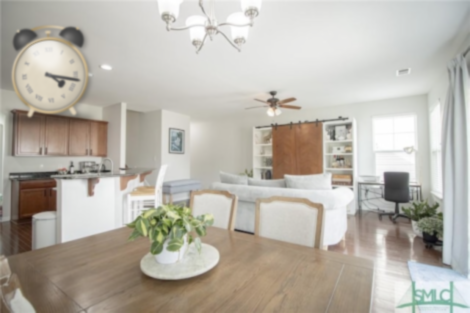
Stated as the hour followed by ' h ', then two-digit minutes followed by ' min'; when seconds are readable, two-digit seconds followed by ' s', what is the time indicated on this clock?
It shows 4 h 17 min
